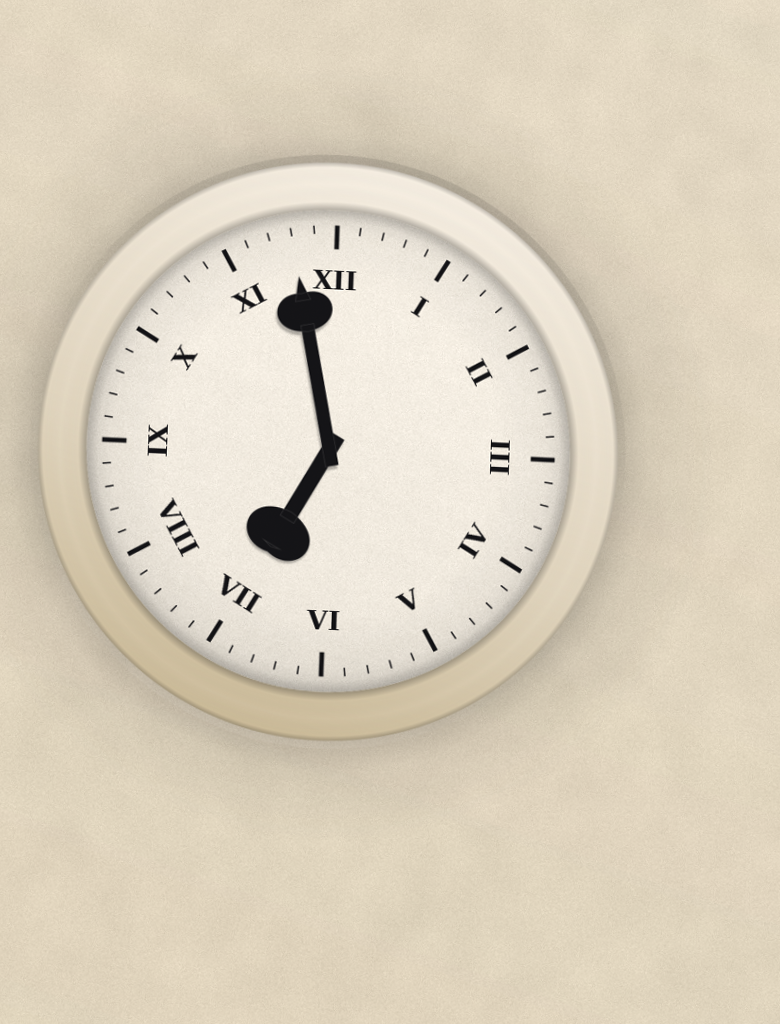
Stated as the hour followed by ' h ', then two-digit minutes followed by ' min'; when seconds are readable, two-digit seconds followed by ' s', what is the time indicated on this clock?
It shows 6 h 58 min
